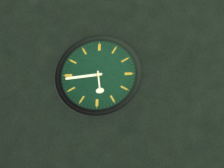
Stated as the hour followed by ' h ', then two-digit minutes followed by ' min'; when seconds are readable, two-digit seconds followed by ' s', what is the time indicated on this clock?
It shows 5 h 44 min
